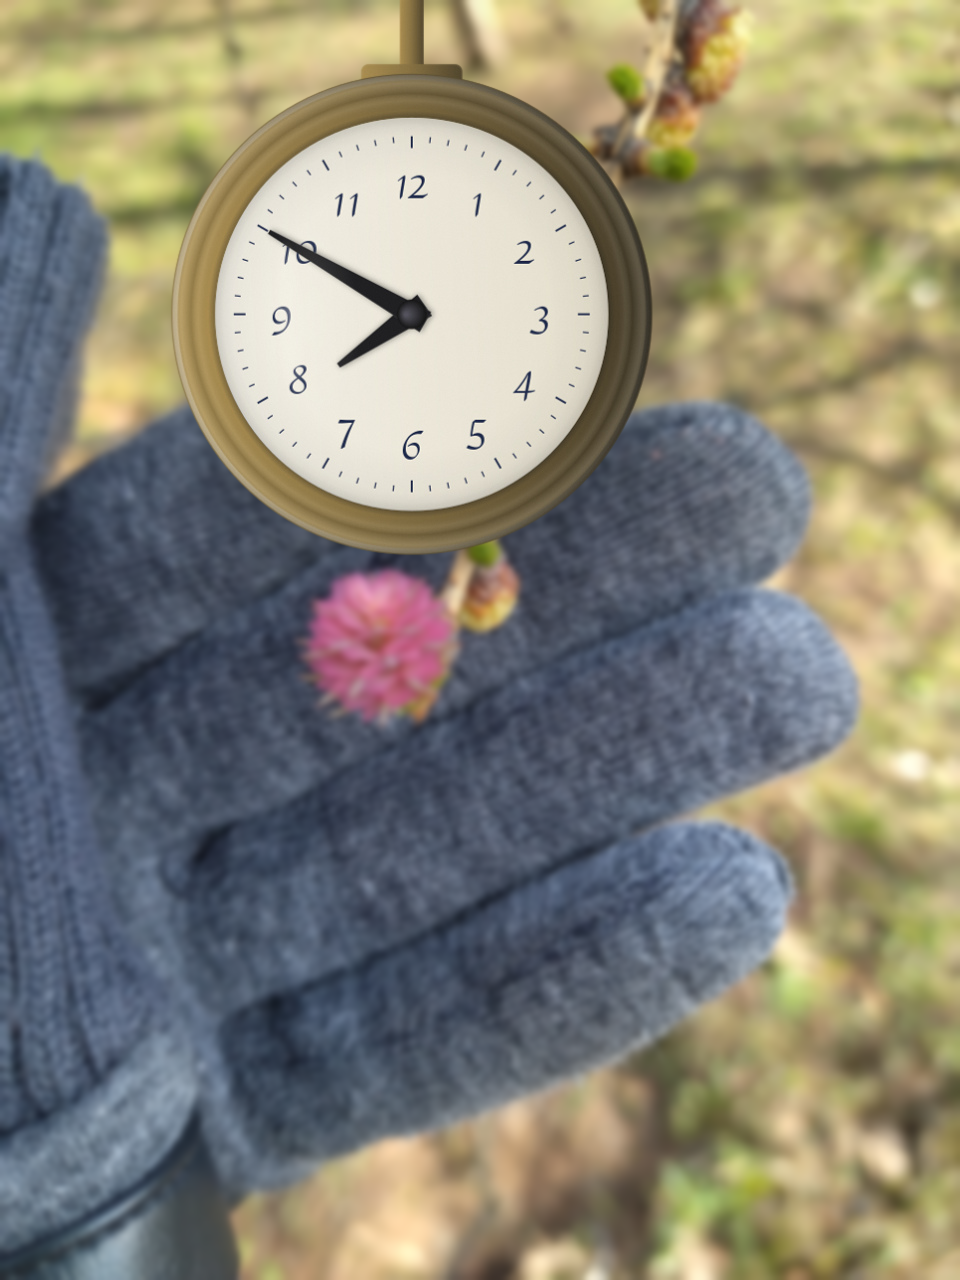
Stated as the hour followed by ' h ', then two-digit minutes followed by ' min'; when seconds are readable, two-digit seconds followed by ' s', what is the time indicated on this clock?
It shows 7 h 50 min
